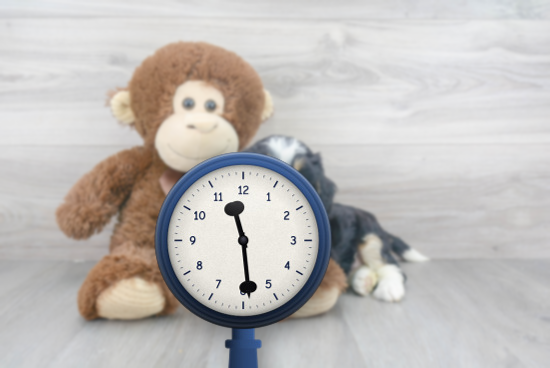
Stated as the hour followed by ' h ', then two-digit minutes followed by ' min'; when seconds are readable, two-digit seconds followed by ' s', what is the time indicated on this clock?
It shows 11 h 29 min
